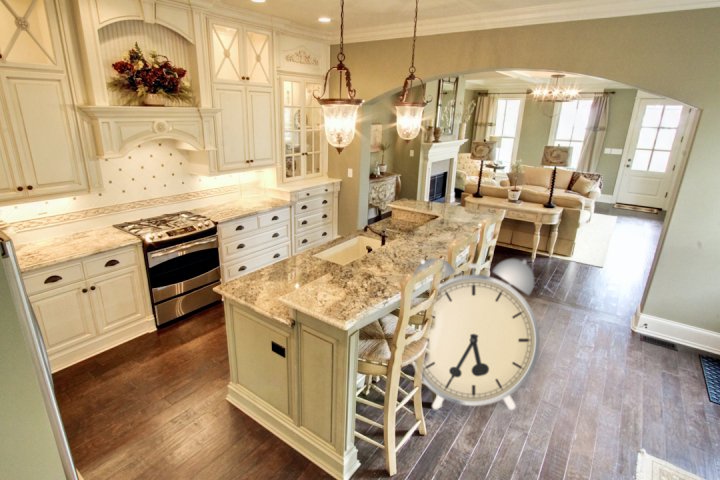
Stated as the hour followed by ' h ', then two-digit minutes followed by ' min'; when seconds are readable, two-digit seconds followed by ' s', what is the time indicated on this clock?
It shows 5 h 35 min
